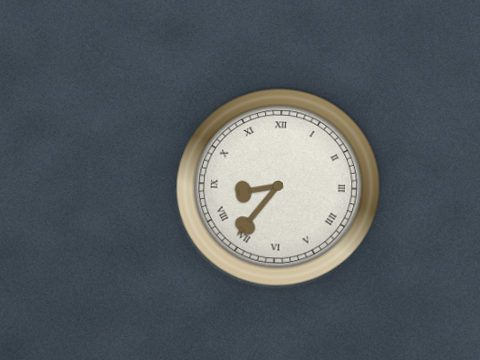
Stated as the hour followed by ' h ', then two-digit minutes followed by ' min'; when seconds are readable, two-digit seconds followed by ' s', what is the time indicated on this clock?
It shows 8 h 36 min
